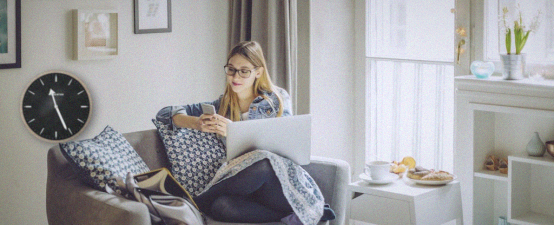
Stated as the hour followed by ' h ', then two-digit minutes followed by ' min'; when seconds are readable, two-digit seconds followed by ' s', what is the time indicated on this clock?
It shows 11 h 26 min
